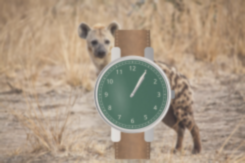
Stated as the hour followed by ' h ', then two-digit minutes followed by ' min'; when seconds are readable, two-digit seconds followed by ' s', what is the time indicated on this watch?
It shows 1 h 05 min
